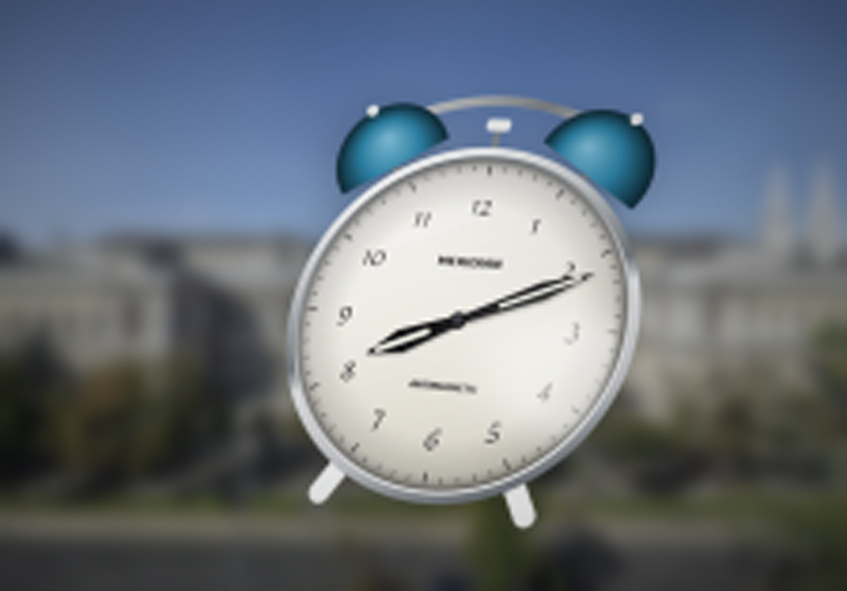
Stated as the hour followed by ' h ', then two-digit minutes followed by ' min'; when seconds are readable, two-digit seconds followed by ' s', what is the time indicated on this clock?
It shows 8 h 11 min
